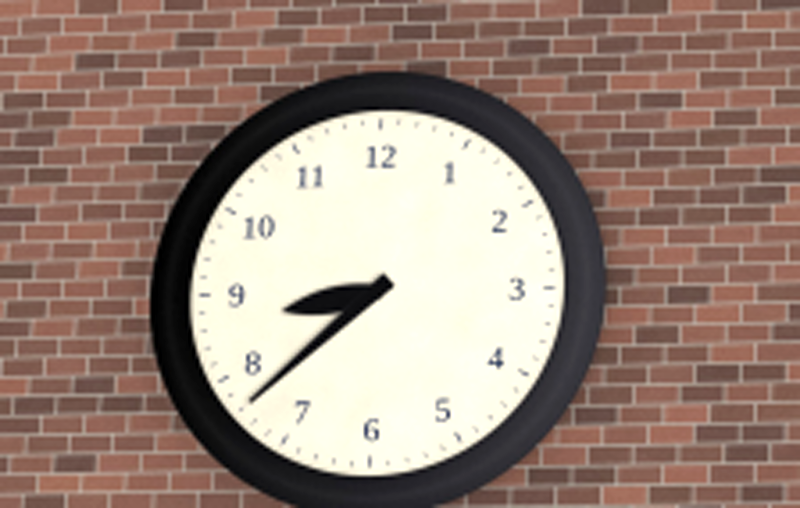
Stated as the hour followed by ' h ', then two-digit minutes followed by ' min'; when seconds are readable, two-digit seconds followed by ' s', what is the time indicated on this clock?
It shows 8 h 38 min
